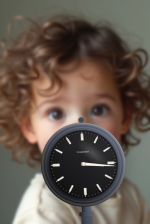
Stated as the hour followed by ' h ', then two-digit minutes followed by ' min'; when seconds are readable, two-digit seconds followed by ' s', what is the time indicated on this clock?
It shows 3 h 16 min
